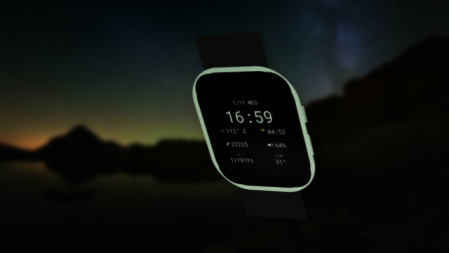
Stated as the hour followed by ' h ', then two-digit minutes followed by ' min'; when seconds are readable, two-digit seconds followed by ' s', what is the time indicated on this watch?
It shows 16 h 59 min
